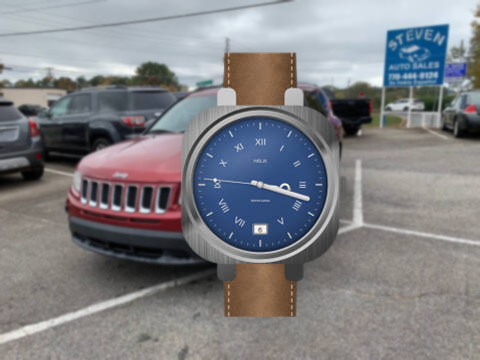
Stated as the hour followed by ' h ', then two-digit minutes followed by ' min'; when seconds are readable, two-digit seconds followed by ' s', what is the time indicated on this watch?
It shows 3 h 17 min 46 s
